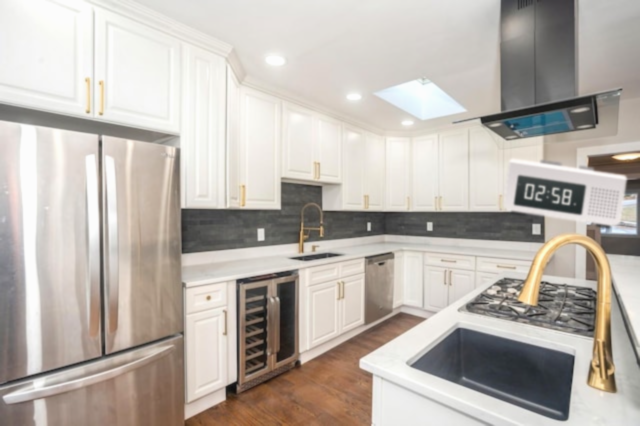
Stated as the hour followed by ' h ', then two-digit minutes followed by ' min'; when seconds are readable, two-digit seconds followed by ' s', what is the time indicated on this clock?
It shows 2 h 58 min
